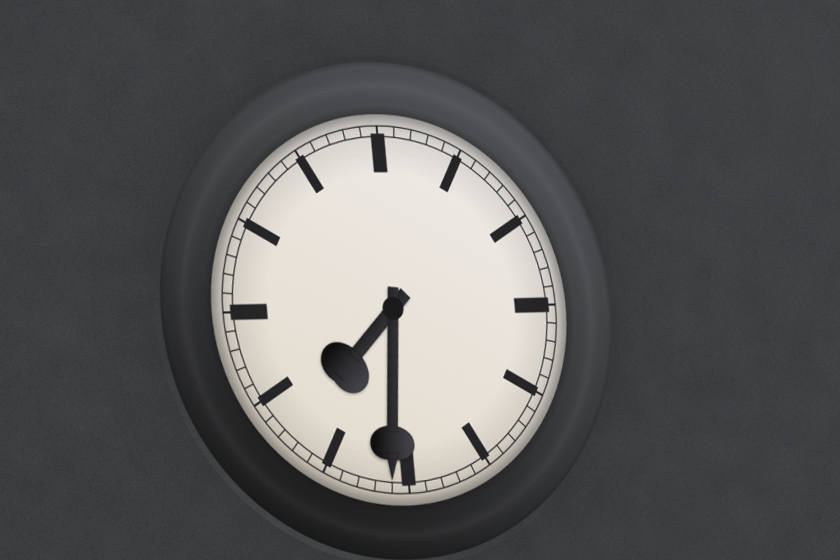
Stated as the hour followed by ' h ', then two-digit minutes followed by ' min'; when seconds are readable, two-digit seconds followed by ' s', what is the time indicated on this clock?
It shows 7 h 31 min
